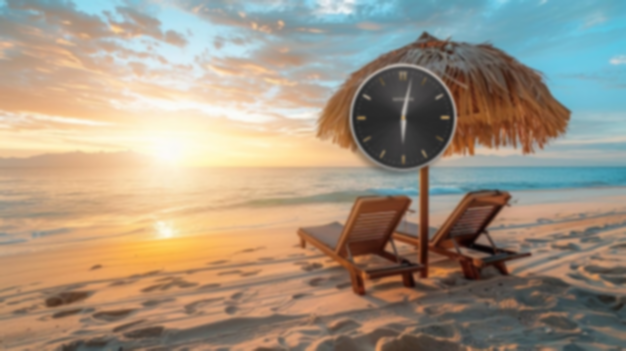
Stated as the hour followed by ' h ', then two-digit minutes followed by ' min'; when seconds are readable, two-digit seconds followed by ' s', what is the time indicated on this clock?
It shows 6 h 02 min
